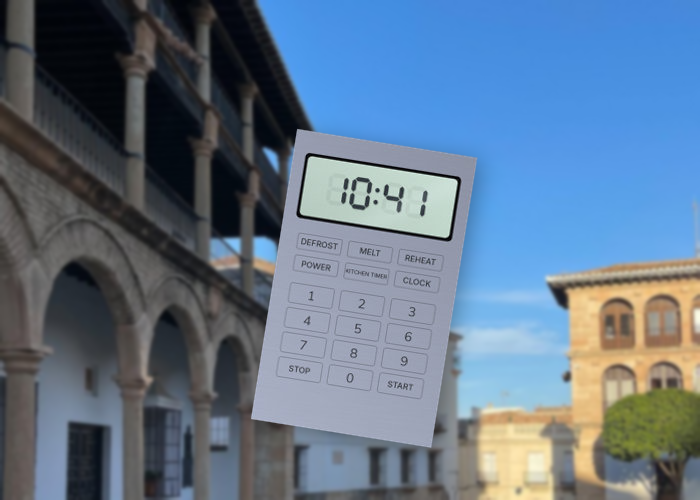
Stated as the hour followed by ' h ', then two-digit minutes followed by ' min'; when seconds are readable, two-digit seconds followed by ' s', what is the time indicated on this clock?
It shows 10 h 41 min
